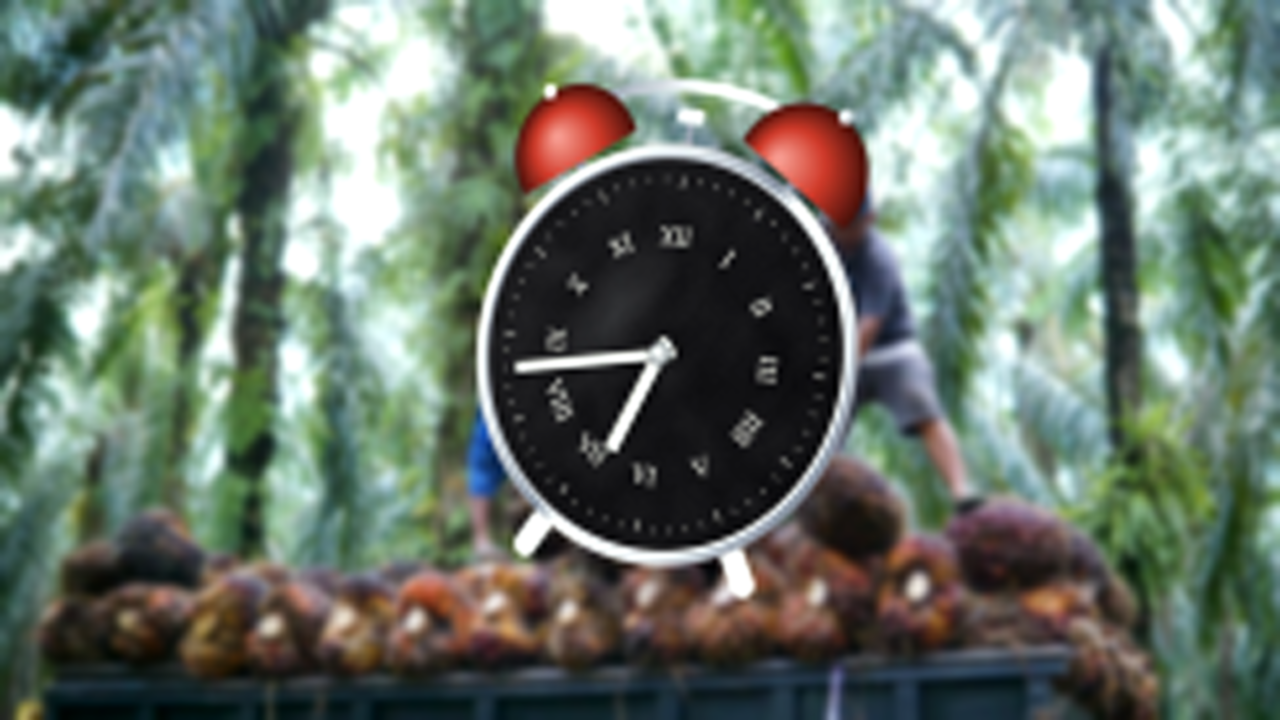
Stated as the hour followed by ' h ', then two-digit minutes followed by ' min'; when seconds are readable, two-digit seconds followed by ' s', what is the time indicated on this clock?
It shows 6 h 43 min
